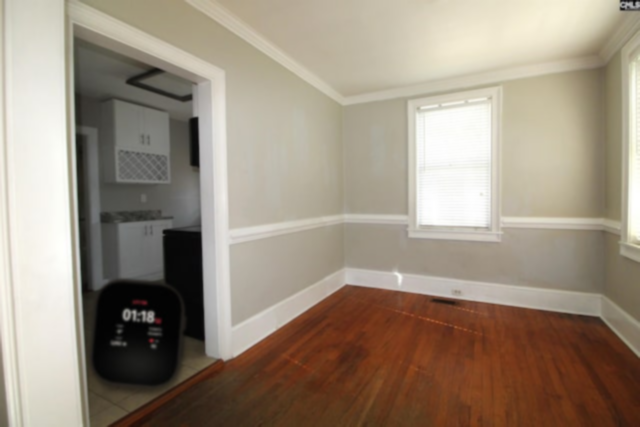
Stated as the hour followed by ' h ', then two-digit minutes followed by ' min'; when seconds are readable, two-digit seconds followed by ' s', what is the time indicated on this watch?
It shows 1 h 18 min
